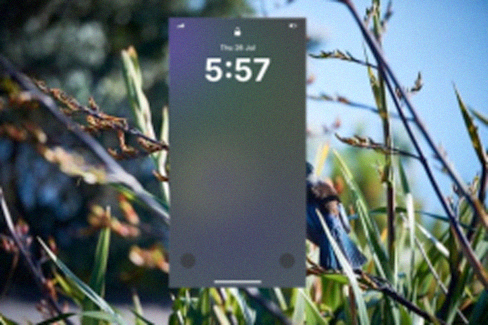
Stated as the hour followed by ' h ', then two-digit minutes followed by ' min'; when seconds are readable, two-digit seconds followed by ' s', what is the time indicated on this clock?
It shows 5 h 57 min
